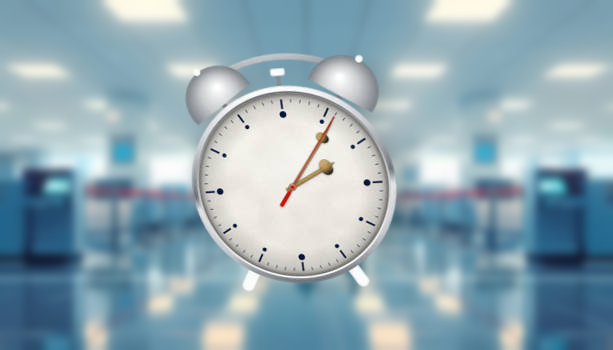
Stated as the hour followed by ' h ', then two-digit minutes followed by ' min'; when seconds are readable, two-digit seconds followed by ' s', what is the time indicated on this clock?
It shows 2 h 06 min 06 s
